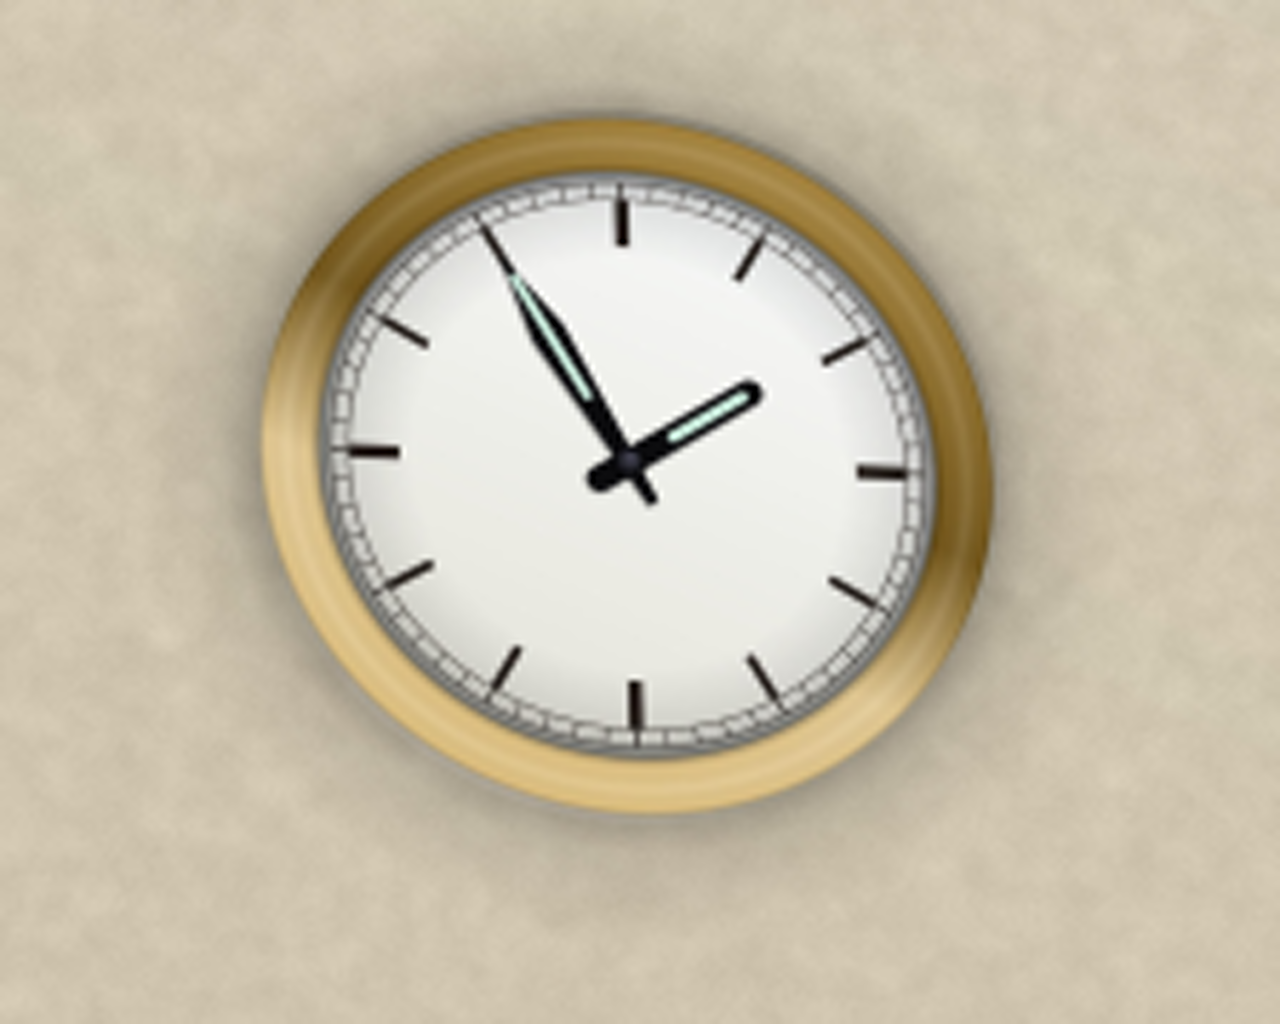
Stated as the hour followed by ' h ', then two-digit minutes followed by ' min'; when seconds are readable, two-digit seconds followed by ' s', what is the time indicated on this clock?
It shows 1 h 55 min
